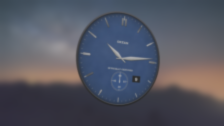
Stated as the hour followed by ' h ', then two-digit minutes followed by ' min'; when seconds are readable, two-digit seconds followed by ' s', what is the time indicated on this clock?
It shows 10 h 14 min
